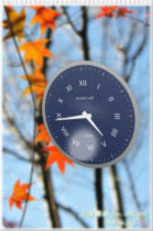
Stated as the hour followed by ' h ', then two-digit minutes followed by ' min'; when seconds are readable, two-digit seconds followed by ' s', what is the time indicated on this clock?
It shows 4 h 44 min
